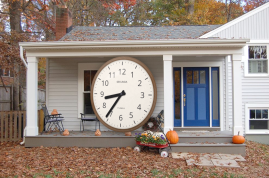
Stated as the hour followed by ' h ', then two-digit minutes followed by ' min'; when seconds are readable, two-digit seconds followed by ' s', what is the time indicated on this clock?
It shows 8 h 36 min
